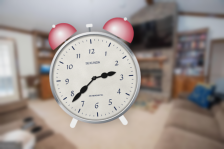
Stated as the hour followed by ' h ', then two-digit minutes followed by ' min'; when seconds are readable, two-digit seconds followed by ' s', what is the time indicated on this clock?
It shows 2 h 38 min
